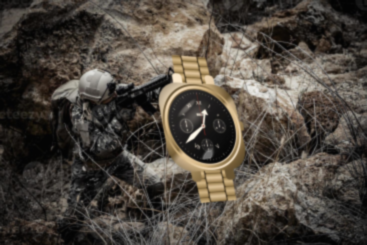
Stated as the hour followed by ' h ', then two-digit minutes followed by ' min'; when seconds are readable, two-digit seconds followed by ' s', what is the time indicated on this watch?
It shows 12 h 39 min
